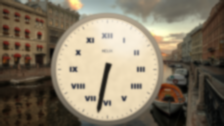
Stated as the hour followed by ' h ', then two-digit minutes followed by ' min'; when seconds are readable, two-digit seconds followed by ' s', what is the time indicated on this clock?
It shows 6 h 32 min
